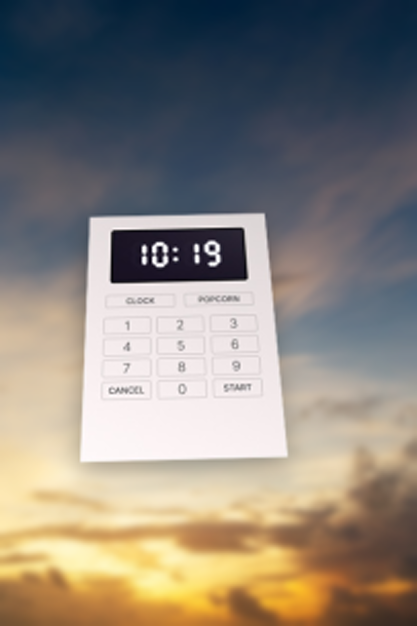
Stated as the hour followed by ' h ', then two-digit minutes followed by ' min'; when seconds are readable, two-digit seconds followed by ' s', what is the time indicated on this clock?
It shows 10 h 19 min
